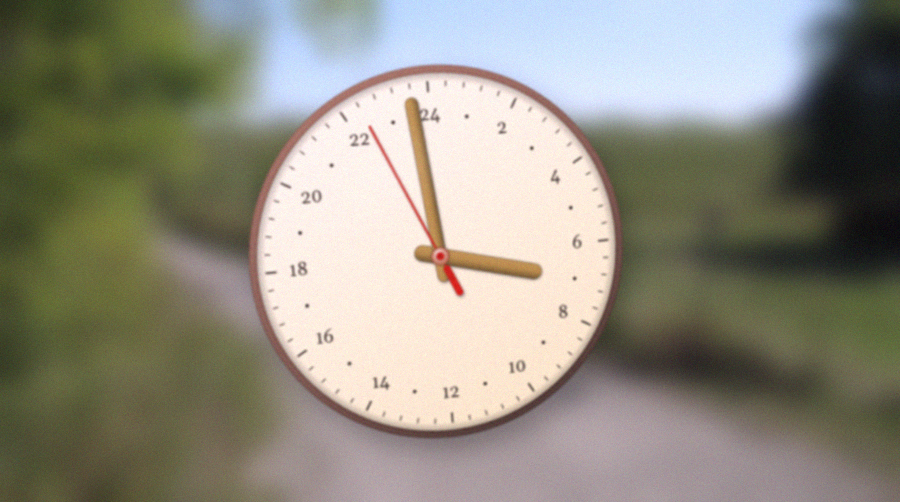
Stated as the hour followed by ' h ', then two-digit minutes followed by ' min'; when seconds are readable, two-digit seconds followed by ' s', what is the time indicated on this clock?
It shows 6 h 58 min 56 s
